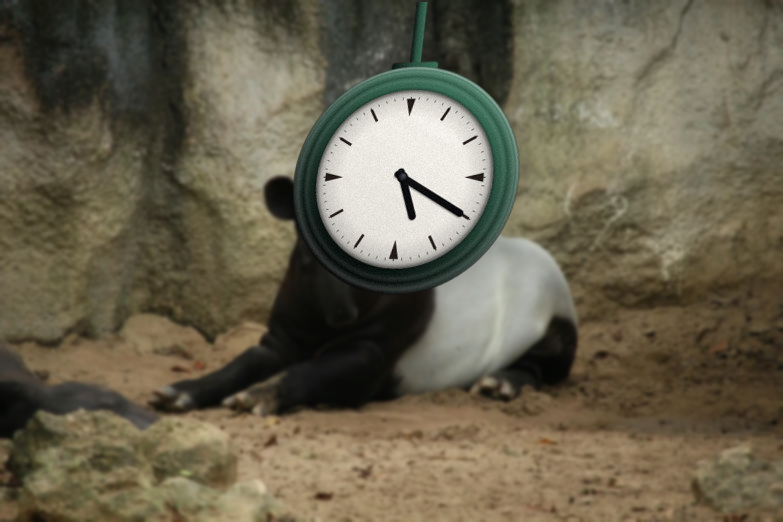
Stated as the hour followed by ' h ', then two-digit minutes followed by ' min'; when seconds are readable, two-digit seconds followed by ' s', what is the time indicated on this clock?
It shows 5 h 20 min
